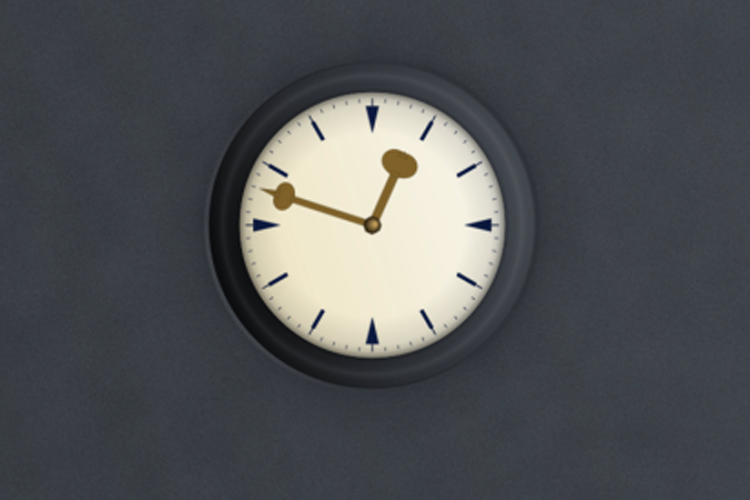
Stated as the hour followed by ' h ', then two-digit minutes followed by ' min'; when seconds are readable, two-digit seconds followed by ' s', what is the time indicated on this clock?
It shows 12 h 48 min
